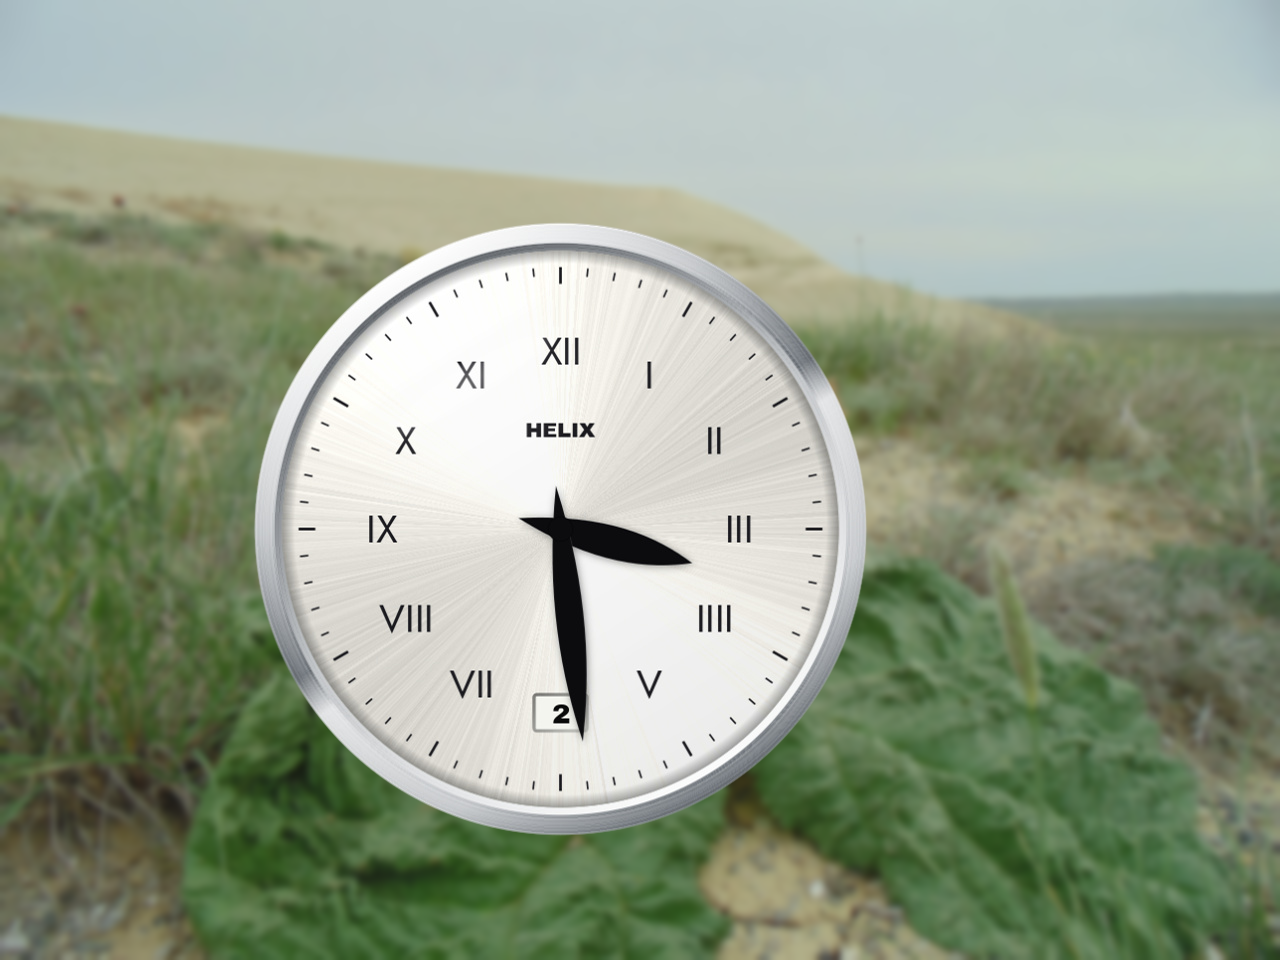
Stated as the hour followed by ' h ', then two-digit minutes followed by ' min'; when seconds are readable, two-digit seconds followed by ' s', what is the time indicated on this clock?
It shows 3 h 29 min
